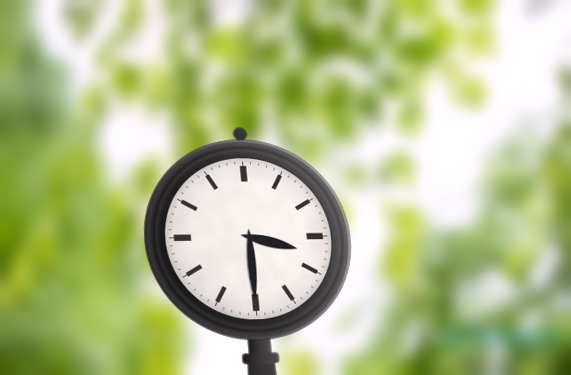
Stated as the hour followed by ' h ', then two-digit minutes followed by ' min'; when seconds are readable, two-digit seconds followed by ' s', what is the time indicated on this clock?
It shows 3 h 30 min
